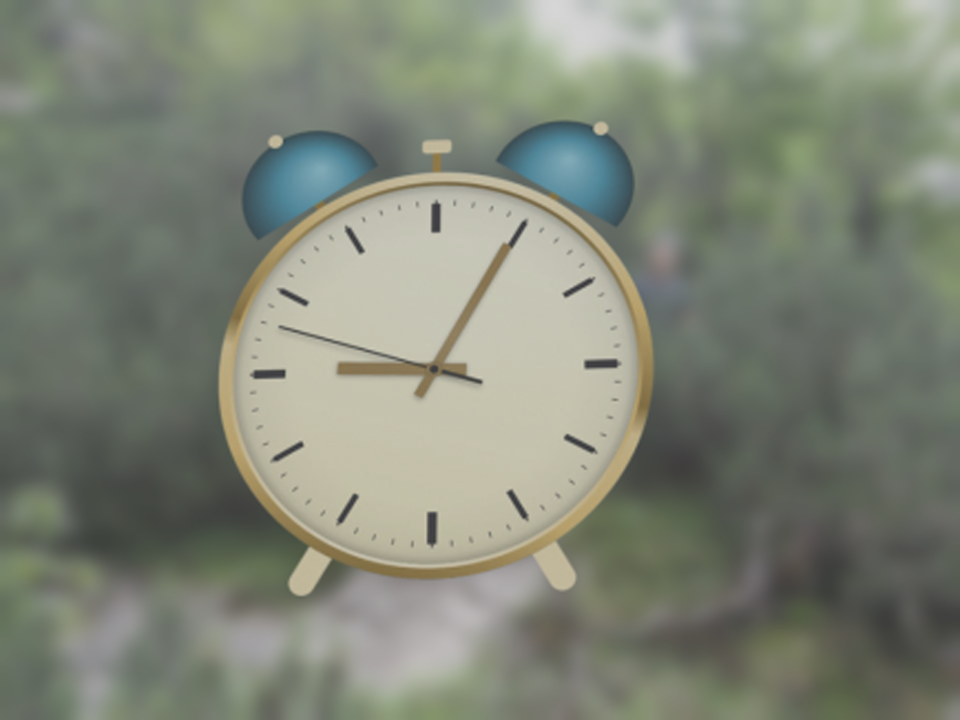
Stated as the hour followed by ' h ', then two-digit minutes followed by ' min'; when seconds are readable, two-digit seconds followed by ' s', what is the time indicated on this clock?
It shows 9 h 04 min 48 s
